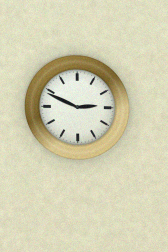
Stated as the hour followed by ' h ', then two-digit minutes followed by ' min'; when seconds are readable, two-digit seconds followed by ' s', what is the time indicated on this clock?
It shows 2 h 49 min
